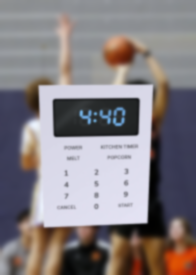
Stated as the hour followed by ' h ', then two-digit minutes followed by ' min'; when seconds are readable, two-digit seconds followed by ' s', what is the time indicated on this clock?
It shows 4 h 40 min
